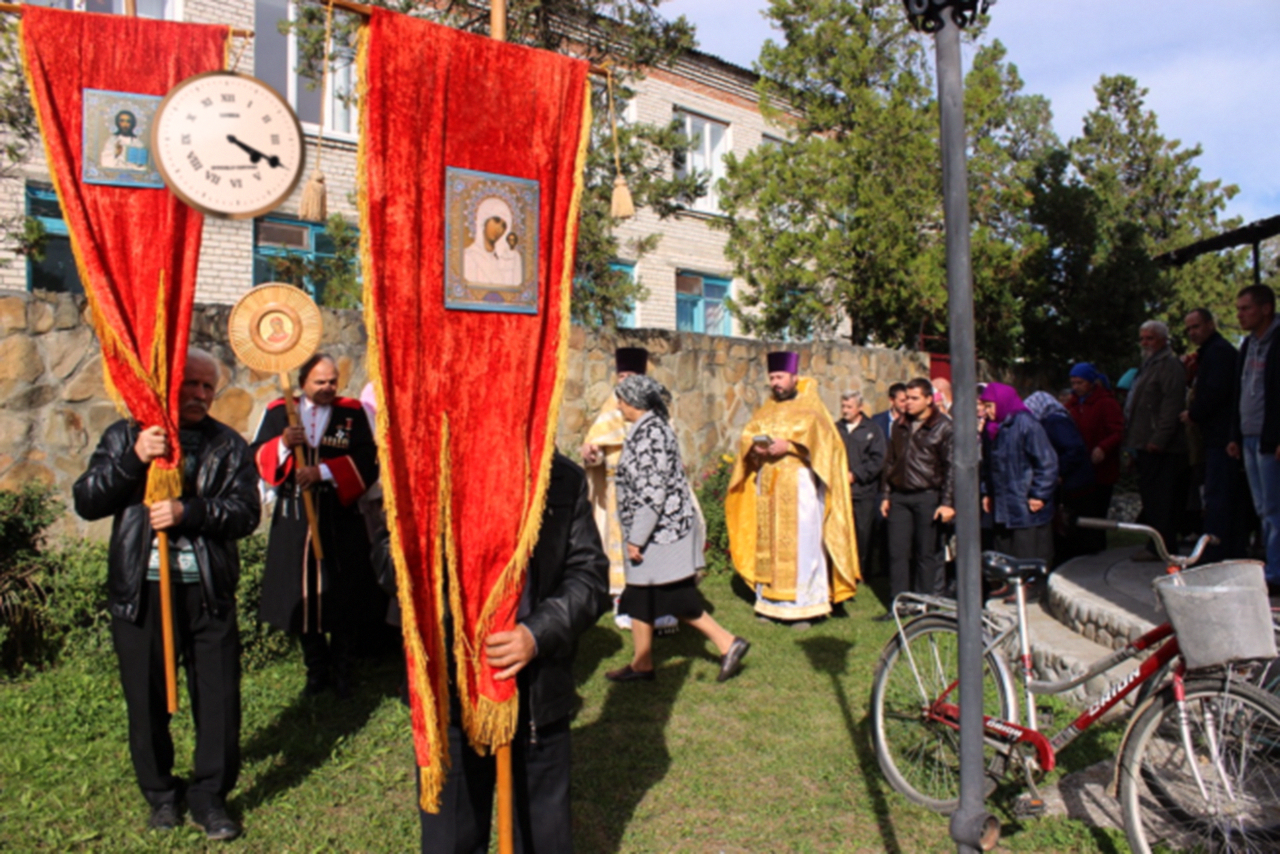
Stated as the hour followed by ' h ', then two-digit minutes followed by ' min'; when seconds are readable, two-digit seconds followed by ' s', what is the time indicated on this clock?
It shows 4 h 20 min
